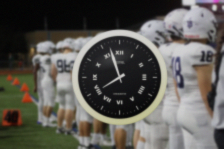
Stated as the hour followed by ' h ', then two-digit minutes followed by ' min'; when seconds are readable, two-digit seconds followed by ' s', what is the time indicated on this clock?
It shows 7 h 57 min
